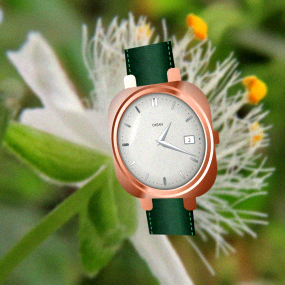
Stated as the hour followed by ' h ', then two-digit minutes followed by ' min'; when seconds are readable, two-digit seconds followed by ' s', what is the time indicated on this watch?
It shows 1 h 19 min
